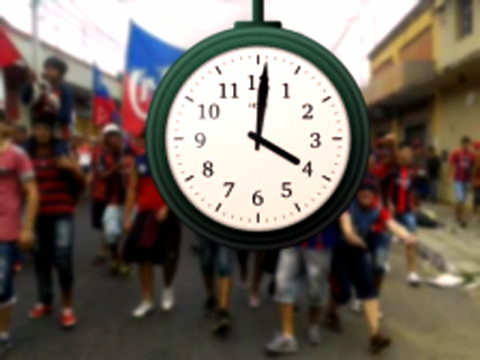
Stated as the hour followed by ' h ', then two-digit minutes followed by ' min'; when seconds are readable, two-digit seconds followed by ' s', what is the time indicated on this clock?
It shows 4 h 01 min
